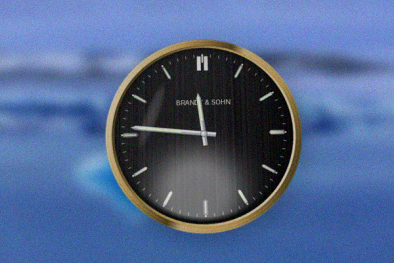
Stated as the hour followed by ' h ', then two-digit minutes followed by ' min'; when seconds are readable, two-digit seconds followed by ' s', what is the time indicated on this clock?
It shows 11 h 46 min
